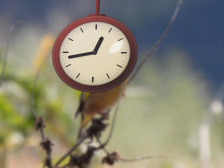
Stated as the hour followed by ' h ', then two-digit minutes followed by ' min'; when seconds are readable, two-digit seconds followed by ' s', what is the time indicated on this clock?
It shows 12 h 43 min
